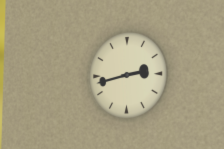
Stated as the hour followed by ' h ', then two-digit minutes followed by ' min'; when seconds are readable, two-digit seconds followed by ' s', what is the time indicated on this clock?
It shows 2 h 43 min
